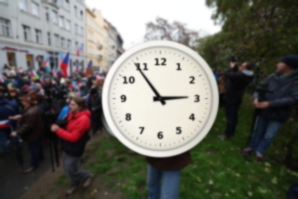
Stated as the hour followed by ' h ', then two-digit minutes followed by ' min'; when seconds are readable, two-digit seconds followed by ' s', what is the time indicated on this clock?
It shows 2 h 54 min
